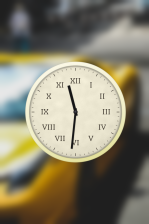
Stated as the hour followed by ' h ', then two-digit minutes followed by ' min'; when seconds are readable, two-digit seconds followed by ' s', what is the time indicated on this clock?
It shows 11 h 31 min
